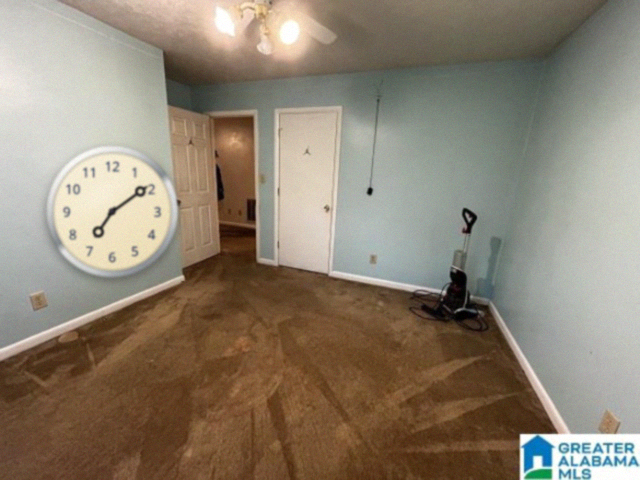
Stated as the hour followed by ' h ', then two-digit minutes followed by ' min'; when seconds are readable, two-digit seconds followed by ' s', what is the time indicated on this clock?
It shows 7 h 09 min
